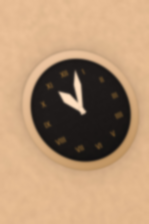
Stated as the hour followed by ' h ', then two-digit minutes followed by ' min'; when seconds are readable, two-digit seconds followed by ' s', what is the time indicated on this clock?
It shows 11 h 03 min
